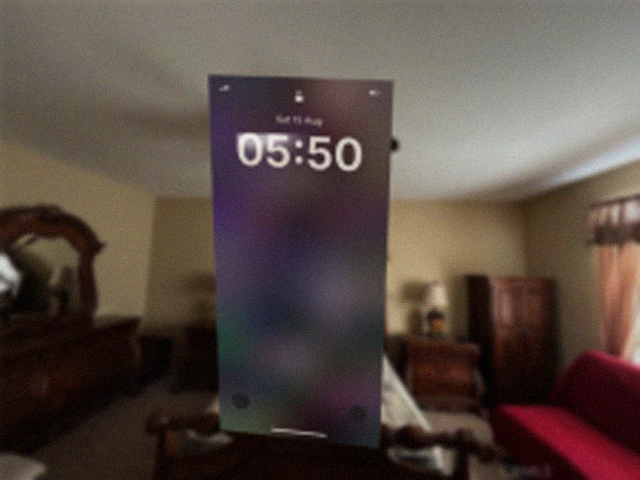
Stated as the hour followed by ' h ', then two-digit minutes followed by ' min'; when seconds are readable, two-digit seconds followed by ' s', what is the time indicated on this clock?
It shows 5 h 50 min
